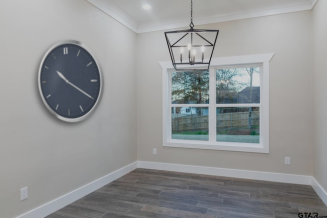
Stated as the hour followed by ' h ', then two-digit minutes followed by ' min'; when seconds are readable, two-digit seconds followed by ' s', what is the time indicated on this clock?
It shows 10 h 20 min
